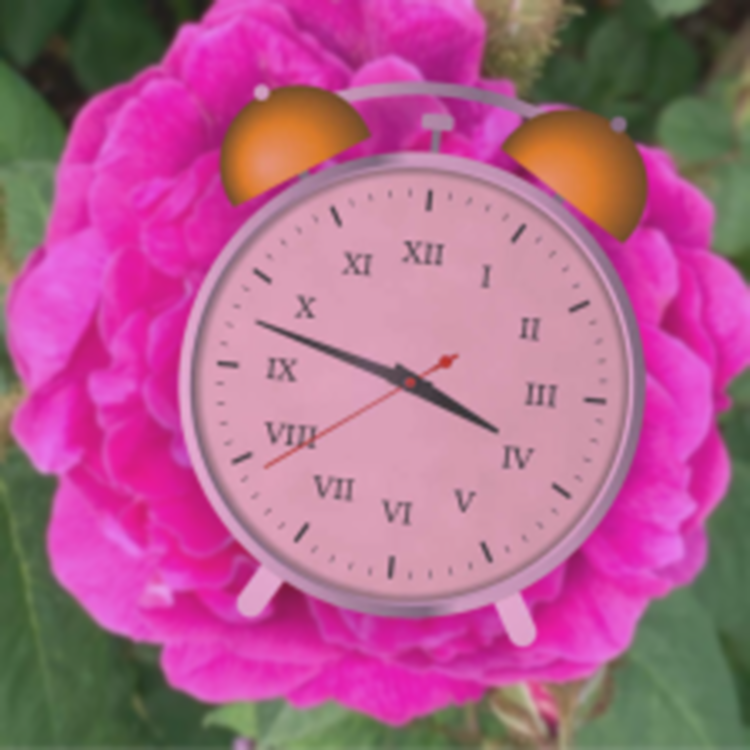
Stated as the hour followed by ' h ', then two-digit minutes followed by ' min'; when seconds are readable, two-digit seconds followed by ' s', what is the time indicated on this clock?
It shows 3 h 47 min 39 s
